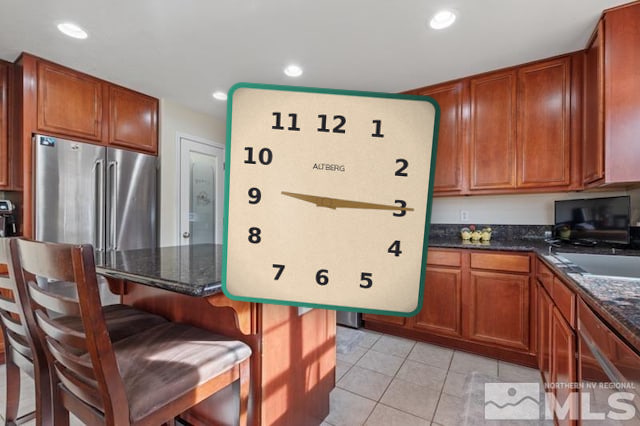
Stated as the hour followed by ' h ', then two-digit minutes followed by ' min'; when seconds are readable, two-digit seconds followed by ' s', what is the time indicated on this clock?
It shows 9 h 15 min
